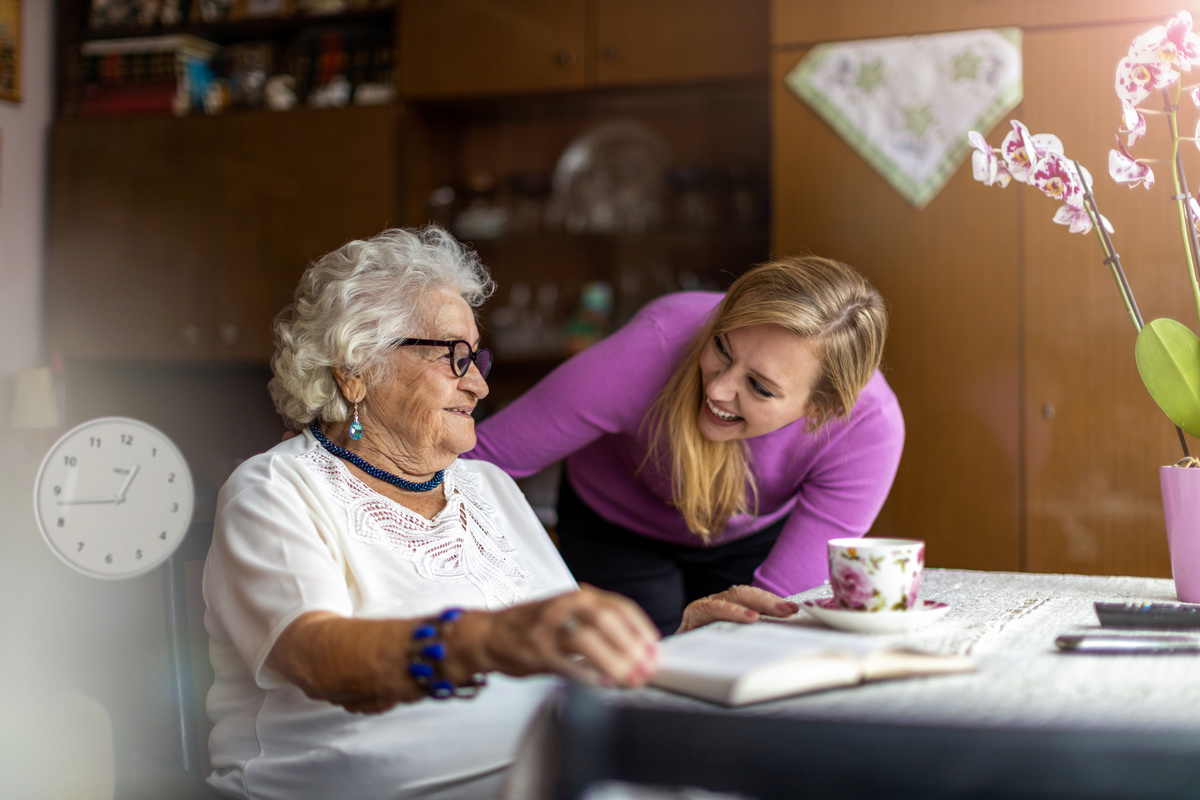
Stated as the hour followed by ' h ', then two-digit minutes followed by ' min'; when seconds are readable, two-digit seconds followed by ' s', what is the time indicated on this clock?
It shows 12 h 43 min
